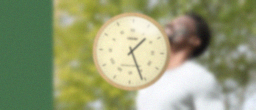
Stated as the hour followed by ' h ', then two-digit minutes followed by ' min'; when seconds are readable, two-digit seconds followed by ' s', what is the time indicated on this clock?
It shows 1 h 26 min
